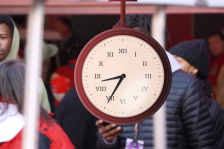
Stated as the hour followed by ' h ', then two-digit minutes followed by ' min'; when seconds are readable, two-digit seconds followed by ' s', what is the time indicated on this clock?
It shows 8 h 35 min
